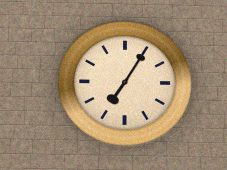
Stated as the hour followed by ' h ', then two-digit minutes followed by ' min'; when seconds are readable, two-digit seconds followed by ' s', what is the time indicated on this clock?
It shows 7 h 05 min
